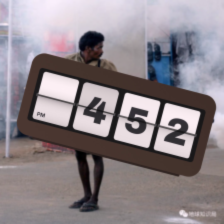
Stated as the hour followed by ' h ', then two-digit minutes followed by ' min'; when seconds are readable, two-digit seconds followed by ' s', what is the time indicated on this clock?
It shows 4 h 52 min
